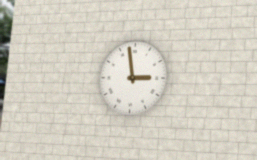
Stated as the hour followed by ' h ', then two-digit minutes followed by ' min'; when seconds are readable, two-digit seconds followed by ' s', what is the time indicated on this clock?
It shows 2 h 58 min
